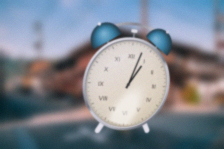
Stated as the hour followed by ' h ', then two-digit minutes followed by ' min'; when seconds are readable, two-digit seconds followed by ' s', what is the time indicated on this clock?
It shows 1 h 03 min
